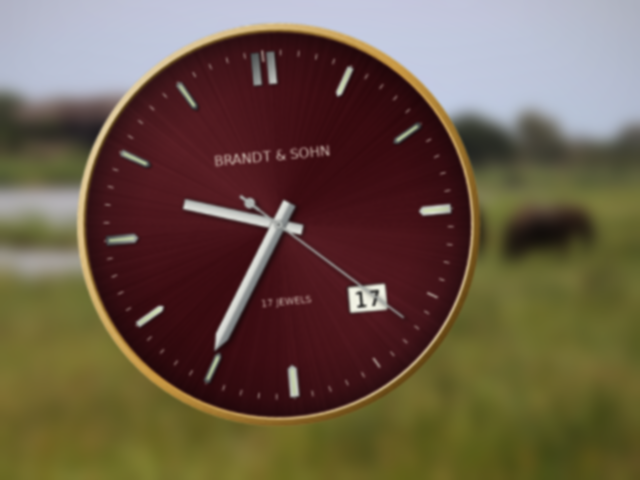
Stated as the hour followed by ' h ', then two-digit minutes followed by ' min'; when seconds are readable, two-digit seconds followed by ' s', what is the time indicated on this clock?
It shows 9 h 35 min 22 s
